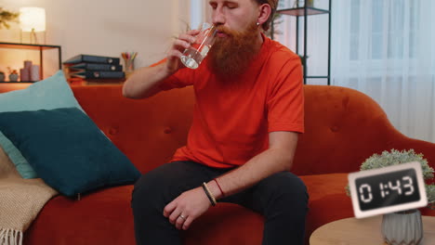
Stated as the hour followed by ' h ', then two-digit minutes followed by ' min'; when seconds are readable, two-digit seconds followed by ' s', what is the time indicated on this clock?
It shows 1 h 43 min
